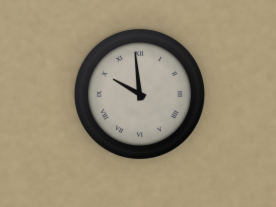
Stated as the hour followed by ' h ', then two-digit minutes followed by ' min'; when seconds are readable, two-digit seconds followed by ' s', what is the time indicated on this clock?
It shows 9 h 59 min
